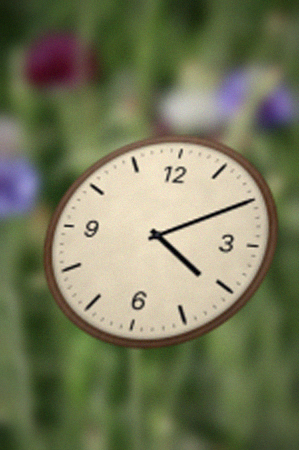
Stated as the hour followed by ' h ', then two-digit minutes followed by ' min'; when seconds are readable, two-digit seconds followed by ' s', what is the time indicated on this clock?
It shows 4 h 10 min
